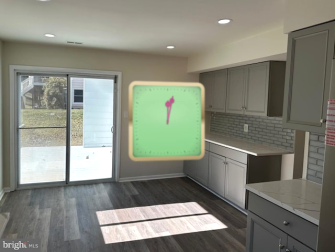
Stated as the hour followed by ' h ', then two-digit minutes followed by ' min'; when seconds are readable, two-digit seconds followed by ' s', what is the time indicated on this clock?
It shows 12 h 02 min
